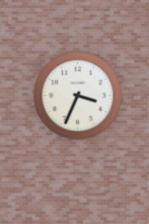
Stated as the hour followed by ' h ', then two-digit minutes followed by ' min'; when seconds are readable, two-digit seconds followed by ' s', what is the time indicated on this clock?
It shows 3 h 34 min
